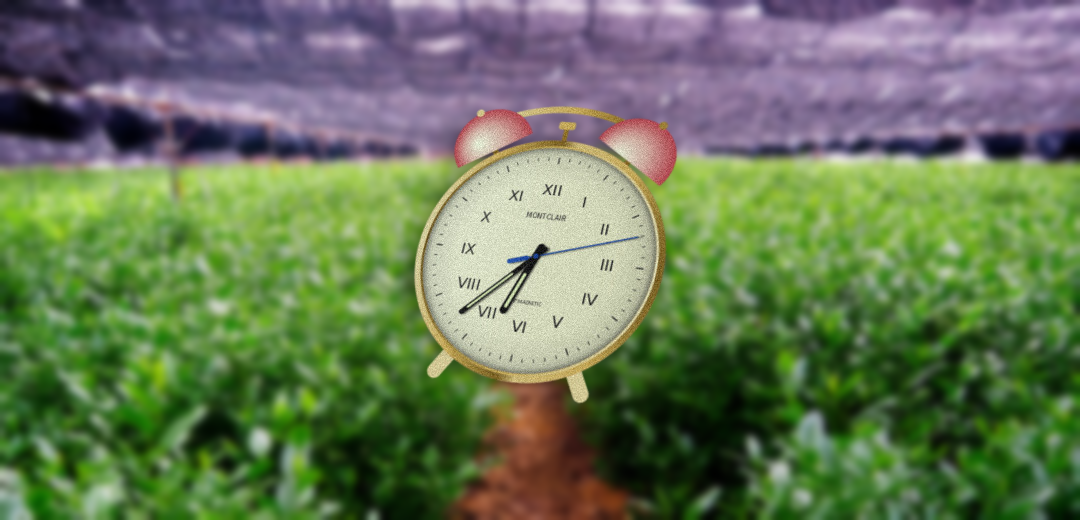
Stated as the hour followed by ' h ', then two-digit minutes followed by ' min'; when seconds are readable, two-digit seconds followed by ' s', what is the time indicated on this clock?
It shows 6 h 37 min 12 s
